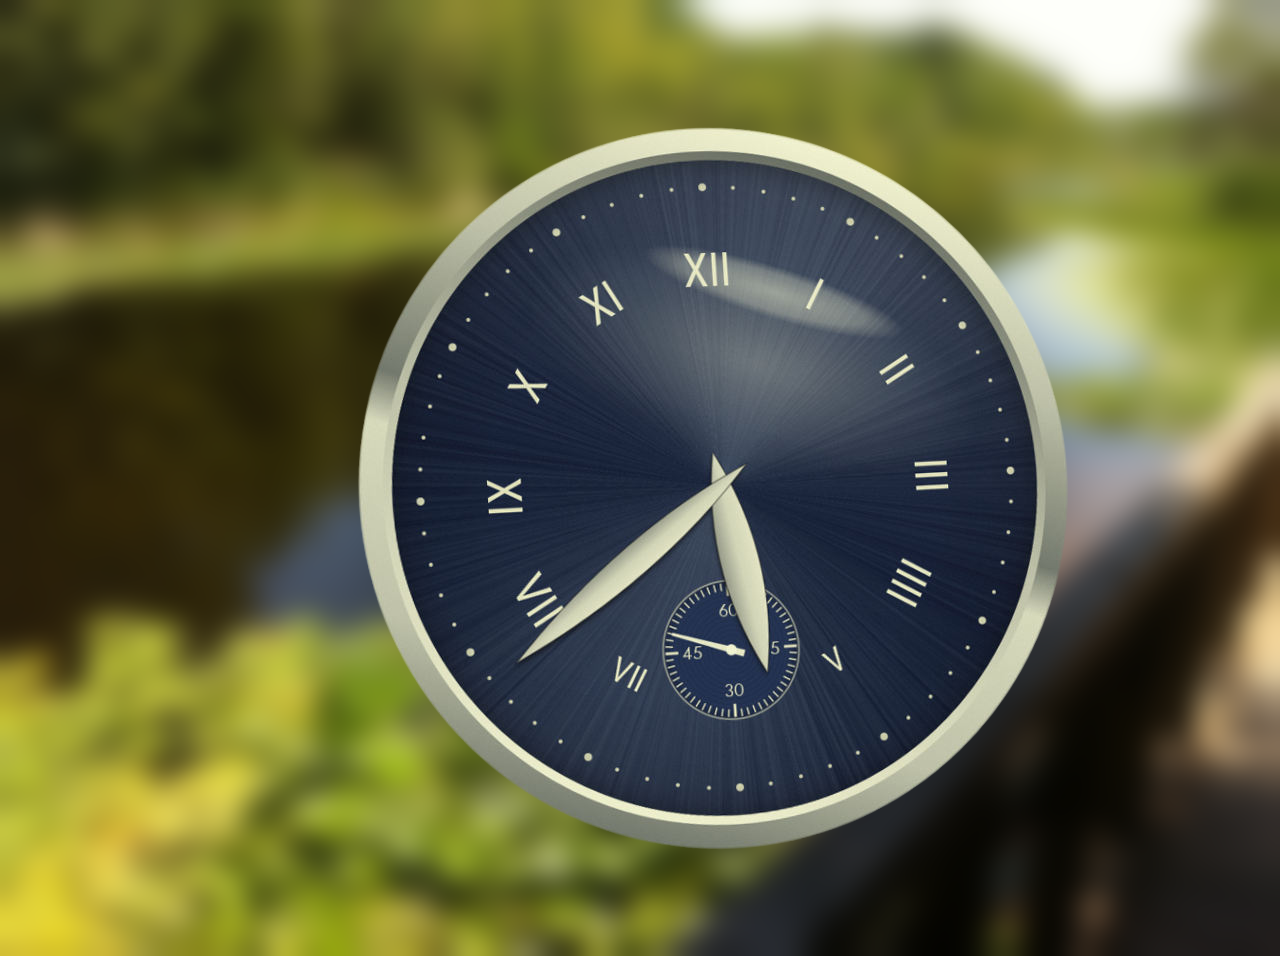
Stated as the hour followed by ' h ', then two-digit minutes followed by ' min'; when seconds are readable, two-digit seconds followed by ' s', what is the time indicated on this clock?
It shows 5 h 38 min 48 s
